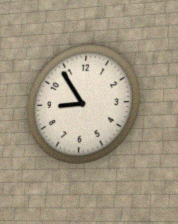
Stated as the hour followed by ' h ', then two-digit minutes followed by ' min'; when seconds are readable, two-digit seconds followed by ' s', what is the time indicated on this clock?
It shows 8 h 54 min
